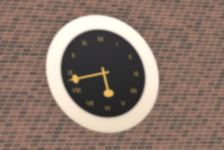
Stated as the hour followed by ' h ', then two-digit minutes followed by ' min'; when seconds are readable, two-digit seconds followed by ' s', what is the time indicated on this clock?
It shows 5 h 43 min
